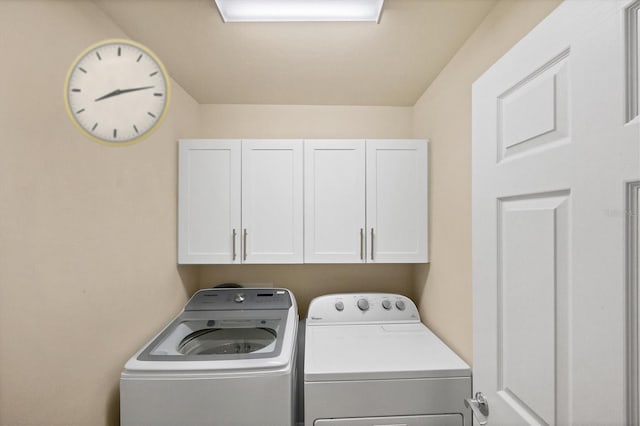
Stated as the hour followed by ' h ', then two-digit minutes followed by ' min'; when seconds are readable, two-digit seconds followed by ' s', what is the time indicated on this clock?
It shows 8 h 13 min
